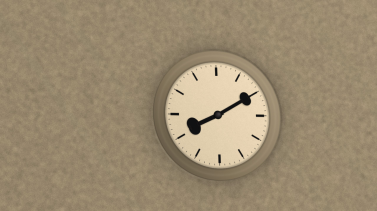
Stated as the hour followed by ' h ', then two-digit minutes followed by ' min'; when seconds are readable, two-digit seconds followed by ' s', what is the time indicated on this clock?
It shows 8 h 10 min
